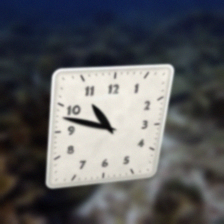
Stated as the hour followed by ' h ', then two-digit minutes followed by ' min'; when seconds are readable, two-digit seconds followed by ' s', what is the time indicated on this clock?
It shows 10 h 48 min
